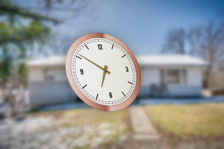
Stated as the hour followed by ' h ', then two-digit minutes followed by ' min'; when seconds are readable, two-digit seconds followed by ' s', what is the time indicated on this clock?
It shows 6 h 51 min
